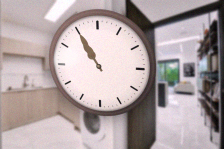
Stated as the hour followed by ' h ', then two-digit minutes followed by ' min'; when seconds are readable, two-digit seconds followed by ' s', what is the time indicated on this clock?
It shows 10 h 55 min
